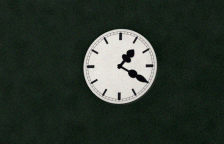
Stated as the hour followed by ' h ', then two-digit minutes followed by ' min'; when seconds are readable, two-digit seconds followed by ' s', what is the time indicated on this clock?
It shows 1 h 20 min
